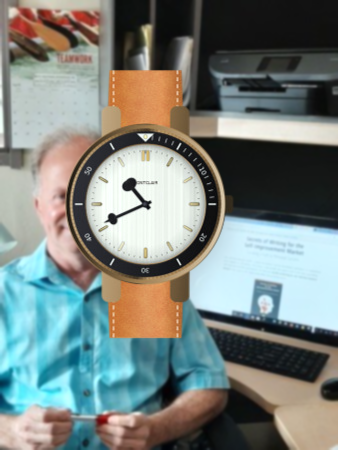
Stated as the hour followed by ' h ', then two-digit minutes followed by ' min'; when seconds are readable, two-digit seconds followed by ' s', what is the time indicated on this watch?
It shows 10 h 41 min
